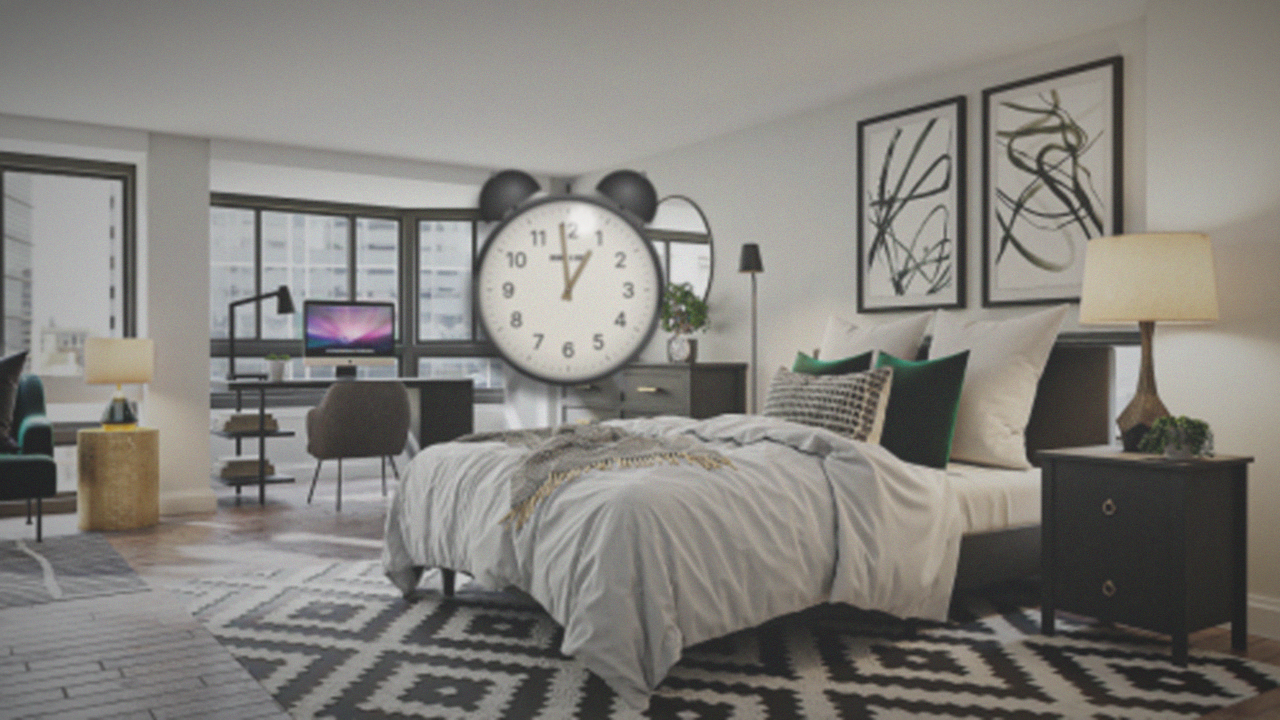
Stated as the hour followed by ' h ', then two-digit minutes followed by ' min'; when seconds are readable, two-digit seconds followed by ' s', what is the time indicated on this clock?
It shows 12 h 59 min
